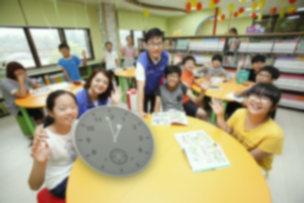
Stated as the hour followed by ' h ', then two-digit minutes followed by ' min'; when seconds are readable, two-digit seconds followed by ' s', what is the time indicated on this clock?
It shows 12 h 59 min
